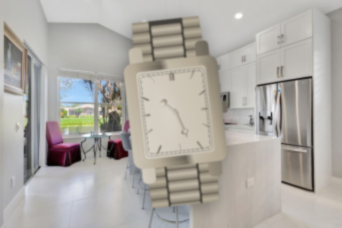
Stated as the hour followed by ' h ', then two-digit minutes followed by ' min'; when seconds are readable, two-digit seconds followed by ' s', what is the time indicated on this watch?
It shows 10 h 27 min
